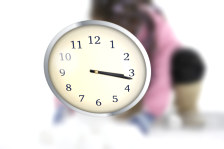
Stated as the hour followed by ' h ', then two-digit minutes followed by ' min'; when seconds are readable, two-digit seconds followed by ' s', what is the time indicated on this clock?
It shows 3 h 17 min
